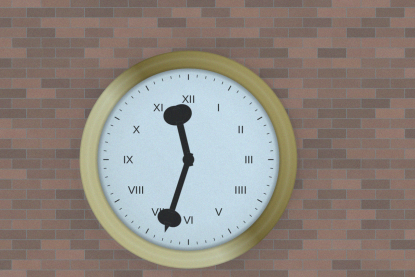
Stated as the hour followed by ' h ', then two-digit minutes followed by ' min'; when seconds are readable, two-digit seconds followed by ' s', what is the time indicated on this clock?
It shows 11 h 33 min
